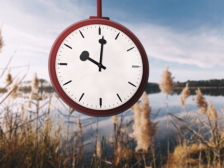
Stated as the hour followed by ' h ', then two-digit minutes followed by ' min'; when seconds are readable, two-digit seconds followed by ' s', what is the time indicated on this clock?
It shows 10 h 01 min
